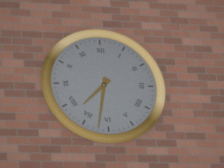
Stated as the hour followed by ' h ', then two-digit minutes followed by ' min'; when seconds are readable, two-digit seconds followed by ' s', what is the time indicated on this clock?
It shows 7 h 32 min
